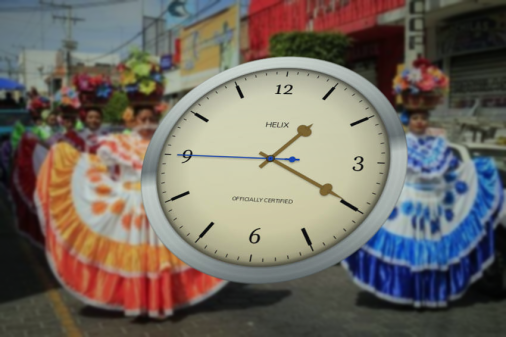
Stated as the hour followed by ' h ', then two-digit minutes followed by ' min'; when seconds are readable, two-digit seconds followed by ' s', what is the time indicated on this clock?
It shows 1 h 19 min 45 s
